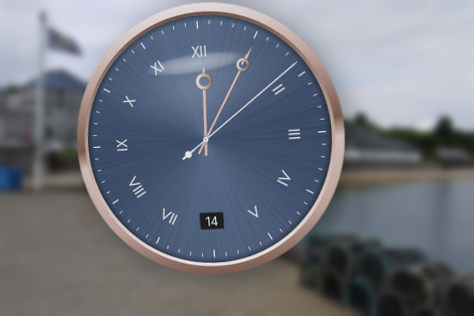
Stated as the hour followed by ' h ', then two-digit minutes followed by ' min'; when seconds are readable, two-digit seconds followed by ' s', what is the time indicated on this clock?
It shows 12 h 05 min 09 s
